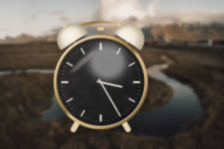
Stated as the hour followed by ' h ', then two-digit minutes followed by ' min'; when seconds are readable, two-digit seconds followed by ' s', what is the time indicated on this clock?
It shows 3 h 25 min
